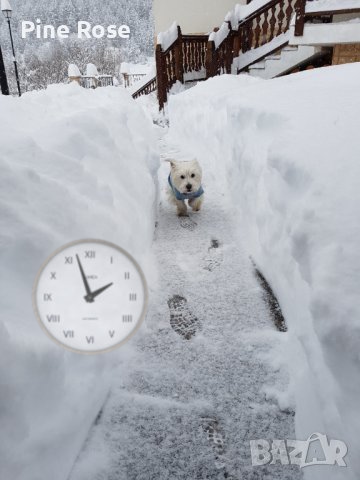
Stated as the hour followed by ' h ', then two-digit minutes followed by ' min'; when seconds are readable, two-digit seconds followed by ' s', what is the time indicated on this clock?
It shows 1 h 57 min
